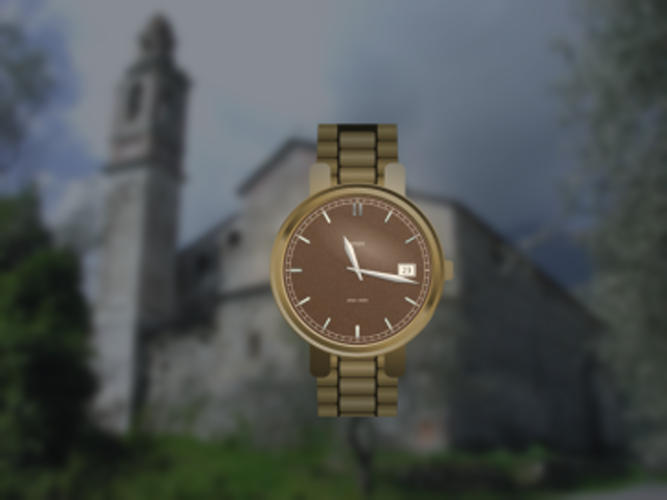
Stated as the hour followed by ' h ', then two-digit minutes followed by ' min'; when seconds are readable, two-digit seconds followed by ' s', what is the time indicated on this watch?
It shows 11 h 17 min
